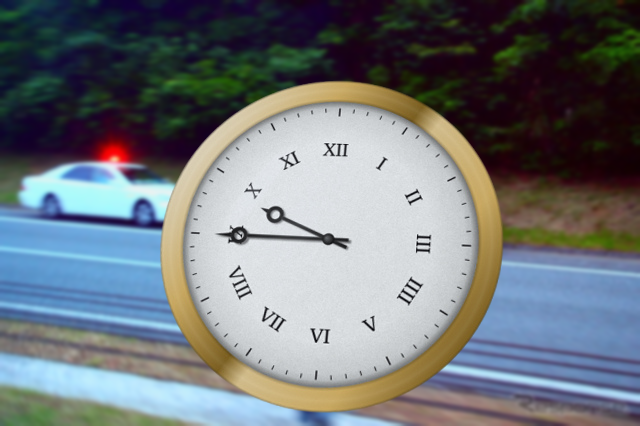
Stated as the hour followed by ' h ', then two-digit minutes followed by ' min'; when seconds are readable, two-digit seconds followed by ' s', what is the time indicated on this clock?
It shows 9 h 45 min
